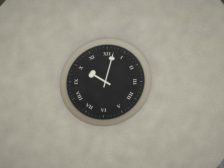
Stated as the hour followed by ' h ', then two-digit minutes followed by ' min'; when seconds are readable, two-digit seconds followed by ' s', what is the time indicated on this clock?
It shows 10 h 02 min
